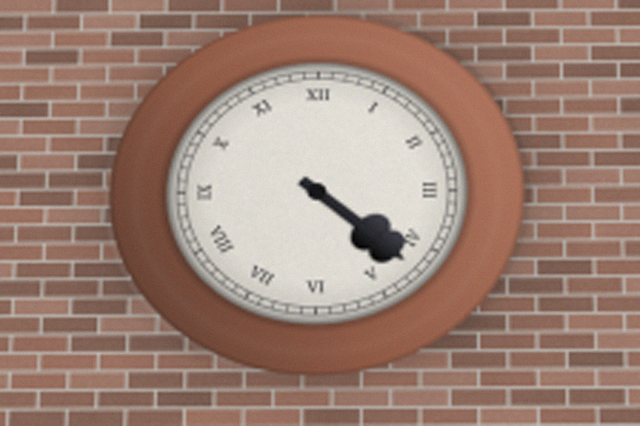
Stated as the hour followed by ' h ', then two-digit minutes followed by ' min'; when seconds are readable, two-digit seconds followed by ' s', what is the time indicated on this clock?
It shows 4 h 22 min
